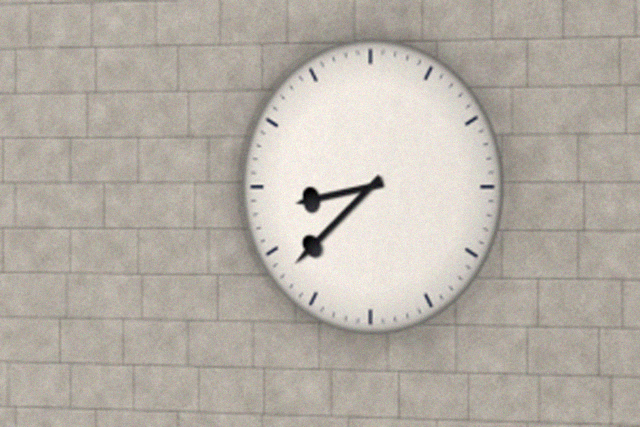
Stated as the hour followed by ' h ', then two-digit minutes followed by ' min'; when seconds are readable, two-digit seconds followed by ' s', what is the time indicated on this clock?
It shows 8 h 38 min
